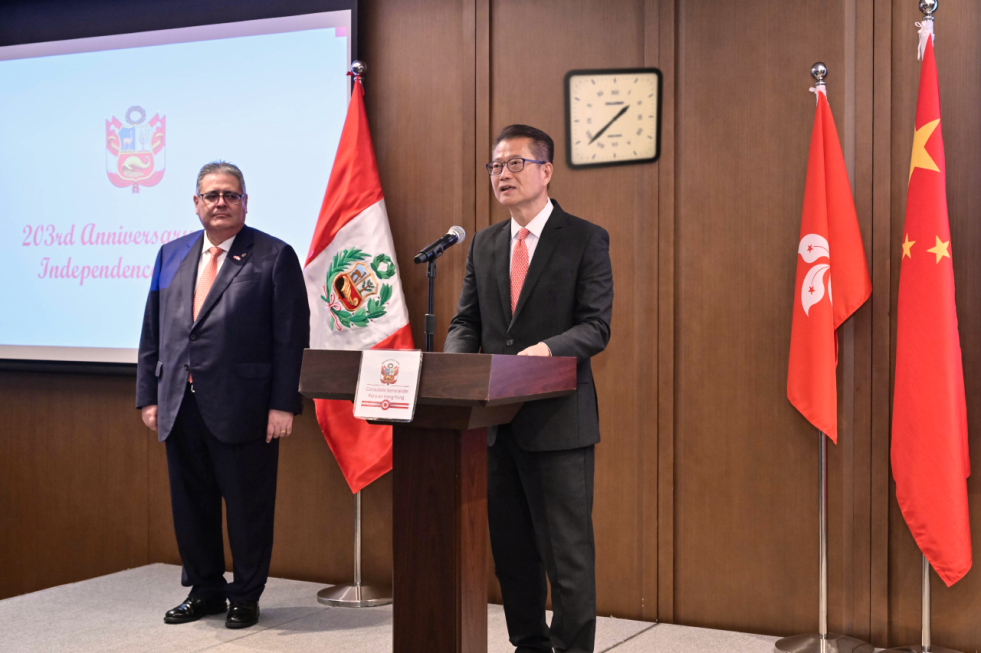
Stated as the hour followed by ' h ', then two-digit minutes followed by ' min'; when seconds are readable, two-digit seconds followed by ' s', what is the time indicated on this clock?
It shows 1 h 38 min
